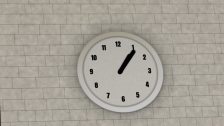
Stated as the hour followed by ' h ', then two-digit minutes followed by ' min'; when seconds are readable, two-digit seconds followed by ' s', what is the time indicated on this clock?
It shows 1 h 06 min
